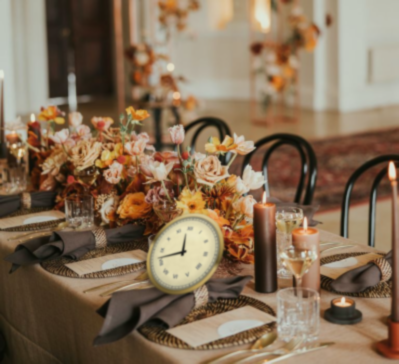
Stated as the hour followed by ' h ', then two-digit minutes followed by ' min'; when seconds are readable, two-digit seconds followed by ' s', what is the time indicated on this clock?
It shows 11 h 42 min
